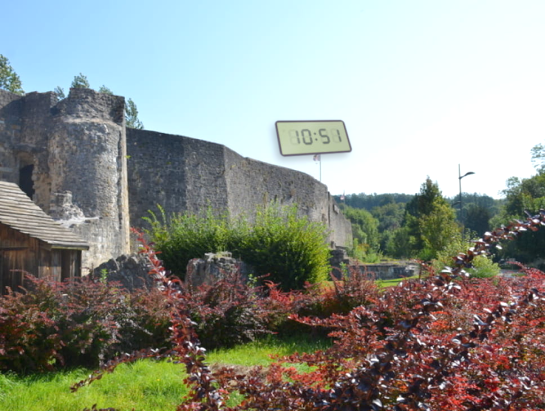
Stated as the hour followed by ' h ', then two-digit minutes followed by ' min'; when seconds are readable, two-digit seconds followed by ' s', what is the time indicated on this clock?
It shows 10 h 51 min
